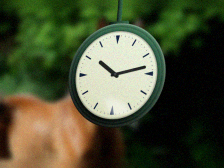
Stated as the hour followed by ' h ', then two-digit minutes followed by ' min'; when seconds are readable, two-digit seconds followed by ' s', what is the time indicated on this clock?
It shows 10 h 13 min
